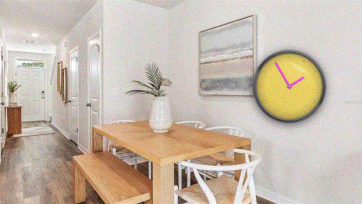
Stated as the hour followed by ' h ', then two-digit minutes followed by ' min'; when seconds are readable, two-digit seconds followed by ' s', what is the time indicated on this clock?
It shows 1 h 55 min
